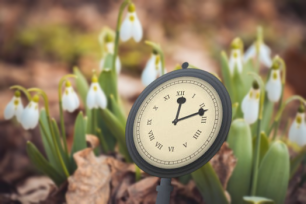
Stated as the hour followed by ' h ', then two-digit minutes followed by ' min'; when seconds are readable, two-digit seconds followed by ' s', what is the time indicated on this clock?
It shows 12 h 12 min
